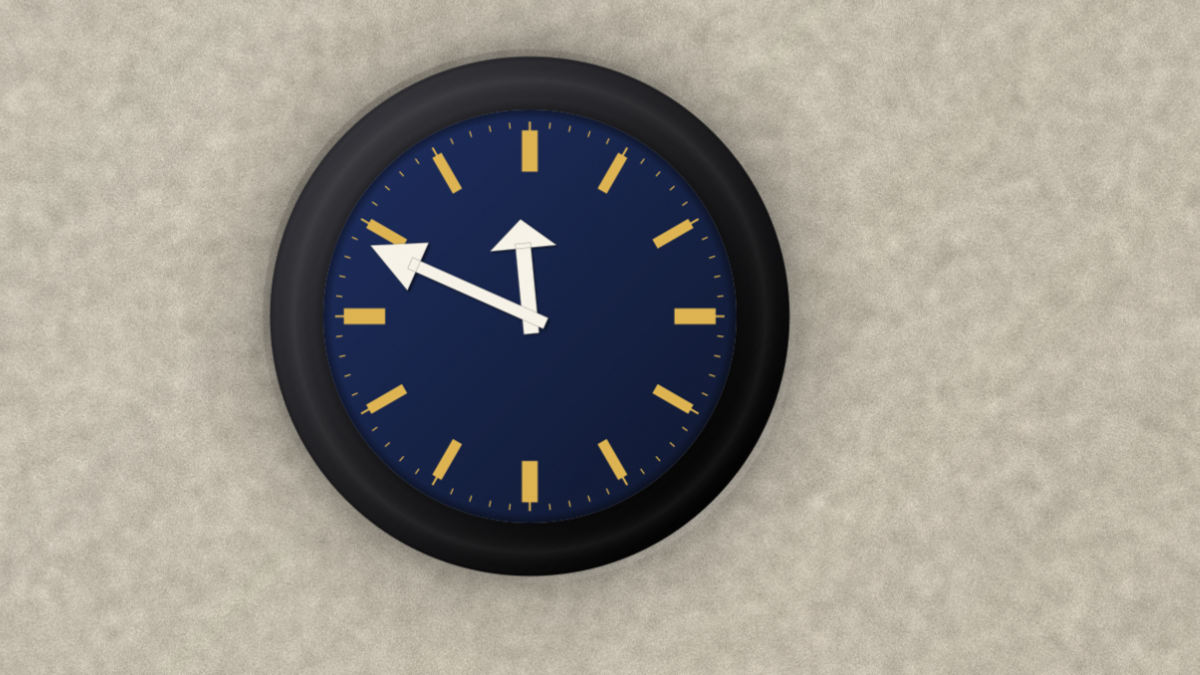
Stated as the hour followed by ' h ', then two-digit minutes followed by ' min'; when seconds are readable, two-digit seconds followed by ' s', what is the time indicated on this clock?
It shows 11 h 49 min
